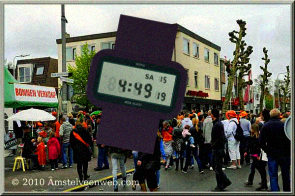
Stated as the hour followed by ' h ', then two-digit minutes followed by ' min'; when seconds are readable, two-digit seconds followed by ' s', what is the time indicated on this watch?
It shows 4 h 49 min 19 s
